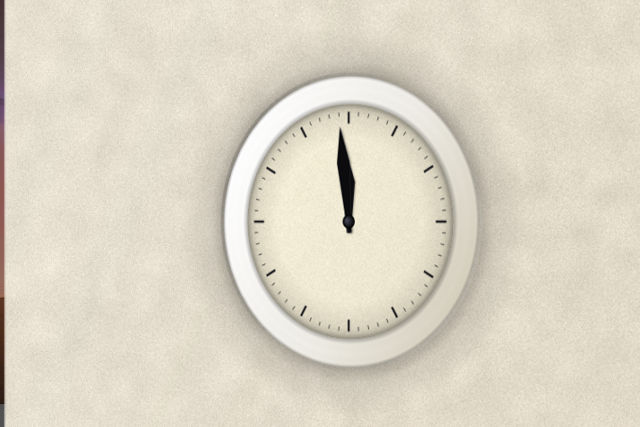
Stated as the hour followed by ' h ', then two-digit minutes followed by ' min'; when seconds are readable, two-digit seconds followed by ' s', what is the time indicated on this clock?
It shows 11 h 59 min
